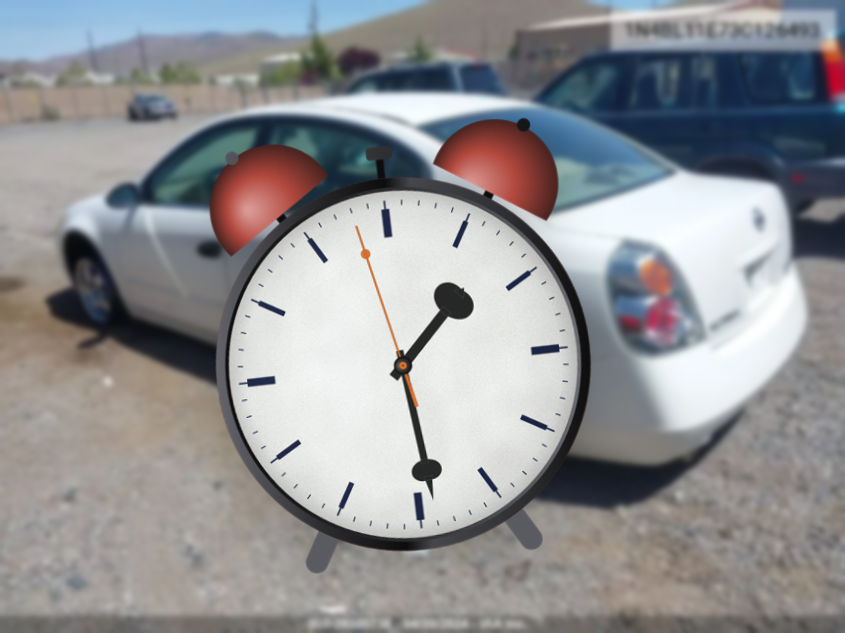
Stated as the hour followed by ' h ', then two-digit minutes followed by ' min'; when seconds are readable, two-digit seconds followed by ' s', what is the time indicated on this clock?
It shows 1 h 28 min 58 s
